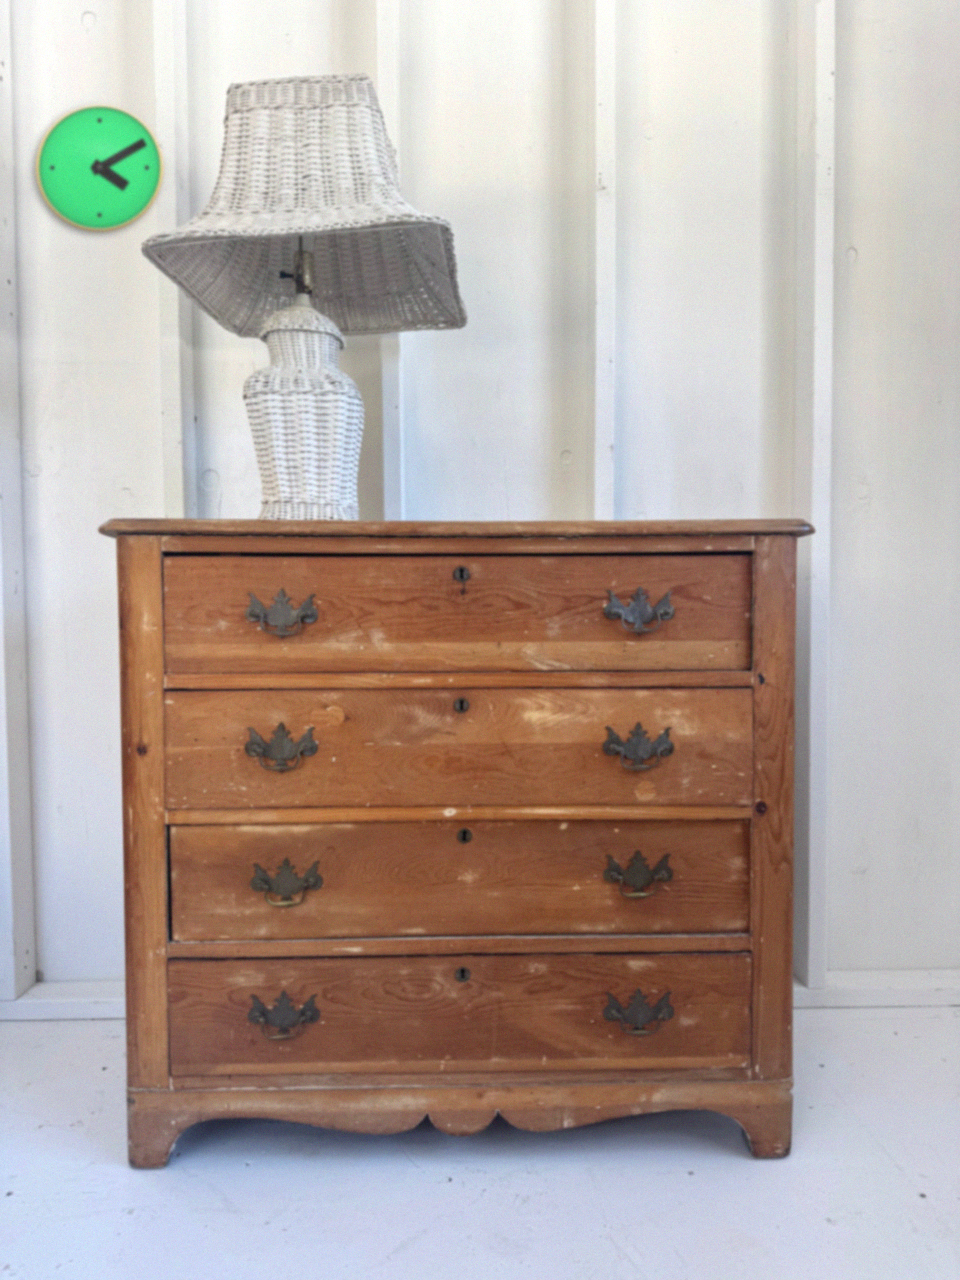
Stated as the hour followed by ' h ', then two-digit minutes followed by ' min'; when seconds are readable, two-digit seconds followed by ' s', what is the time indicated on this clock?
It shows 4 h 10 min
